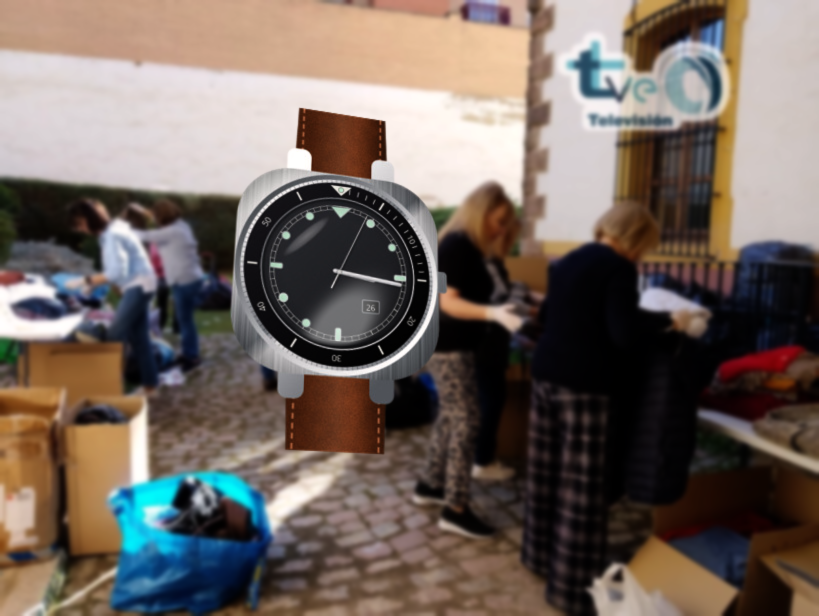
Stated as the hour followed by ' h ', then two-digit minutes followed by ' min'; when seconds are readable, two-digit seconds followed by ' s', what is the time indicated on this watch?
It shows 3 h 16 min 04 s
